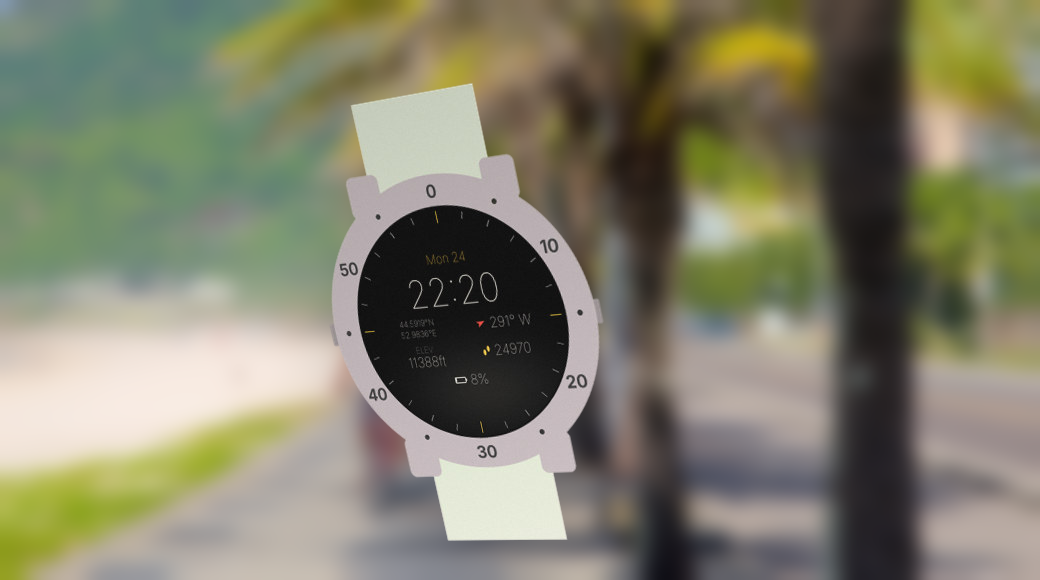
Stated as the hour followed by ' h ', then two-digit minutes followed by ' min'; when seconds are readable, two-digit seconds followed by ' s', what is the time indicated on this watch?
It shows 22 h 20 min
